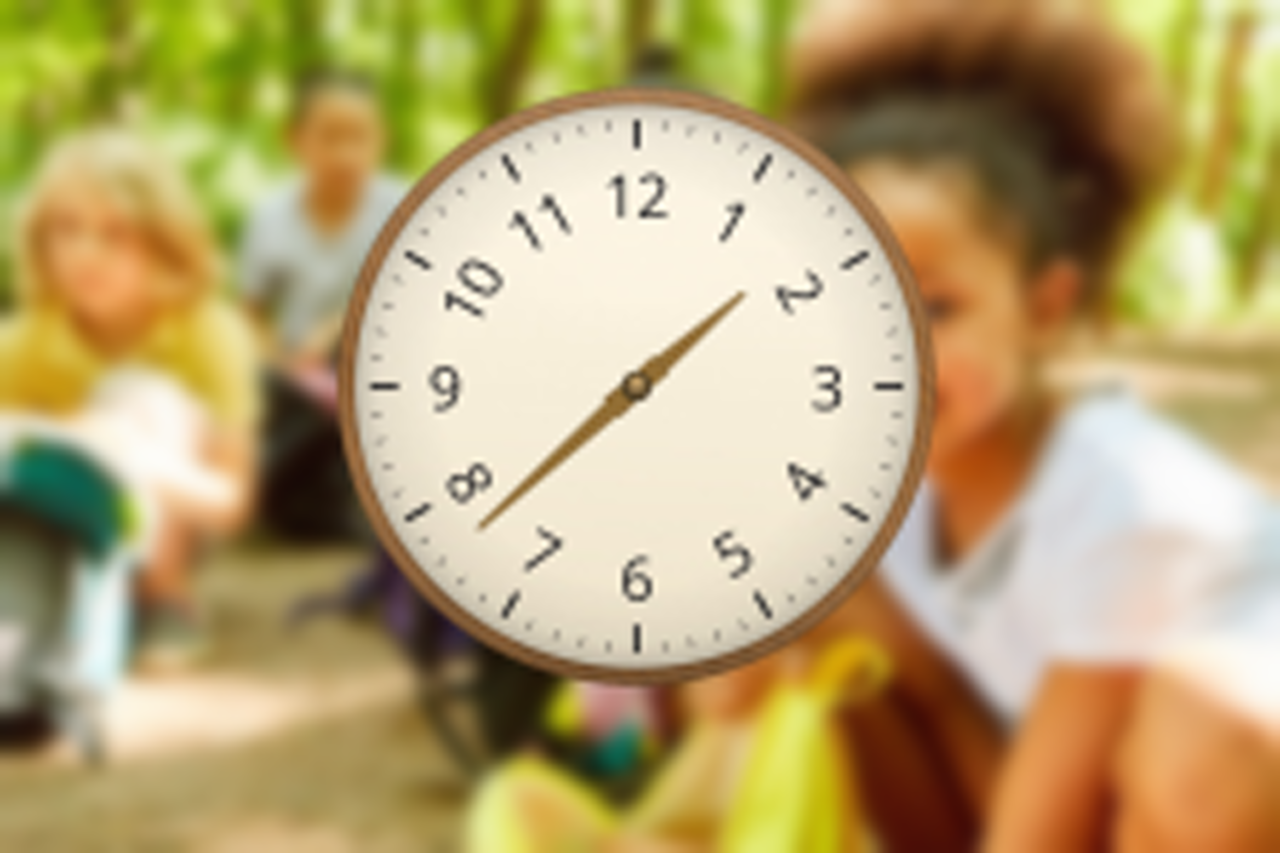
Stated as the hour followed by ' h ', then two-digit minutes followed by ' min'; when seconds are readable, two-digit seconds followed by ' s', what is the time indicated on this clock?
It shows 1 h 38 min
